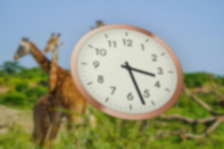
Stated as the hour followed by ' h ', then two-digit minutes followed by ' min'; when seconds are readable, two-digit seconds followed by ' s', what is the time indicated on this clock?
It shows 3 h 27 min
